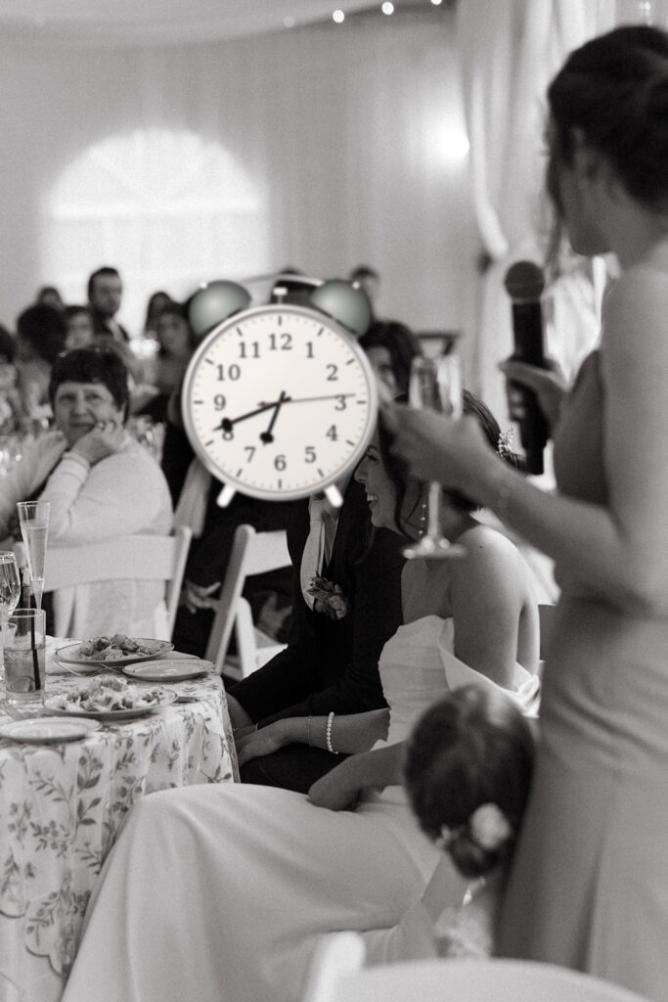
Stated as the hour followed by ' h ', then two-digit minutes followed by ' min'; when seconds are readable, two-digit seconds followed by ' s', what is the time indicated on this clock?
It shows 6 h 41 min 14 s
